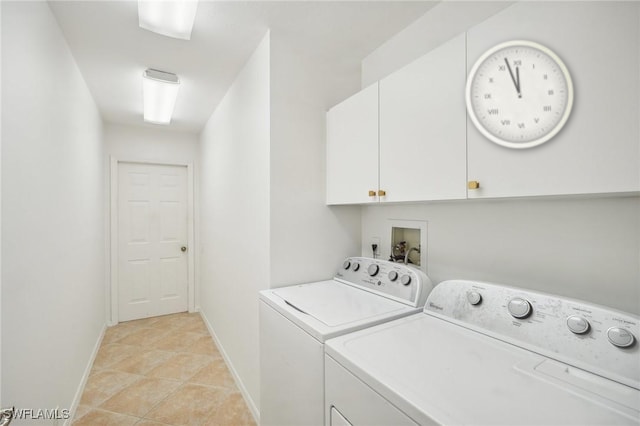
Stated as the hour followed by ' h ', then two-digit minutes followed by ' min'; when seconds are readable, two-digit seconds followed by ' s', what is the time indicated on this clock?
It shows 11 h 57 min
